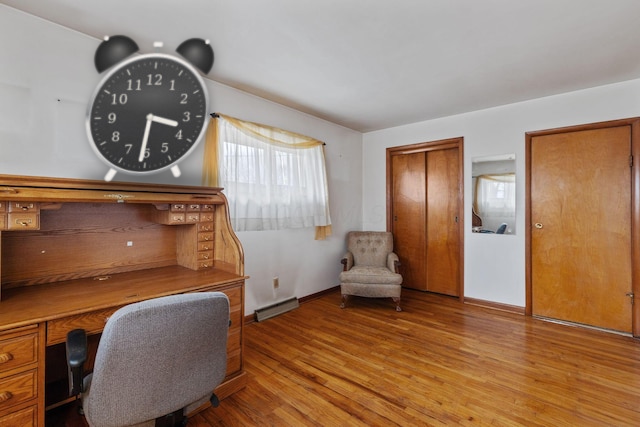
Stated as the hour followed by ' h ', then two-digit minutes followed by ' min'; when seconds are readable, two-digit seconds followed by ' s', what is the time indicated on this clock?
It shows 3 h 31 min
